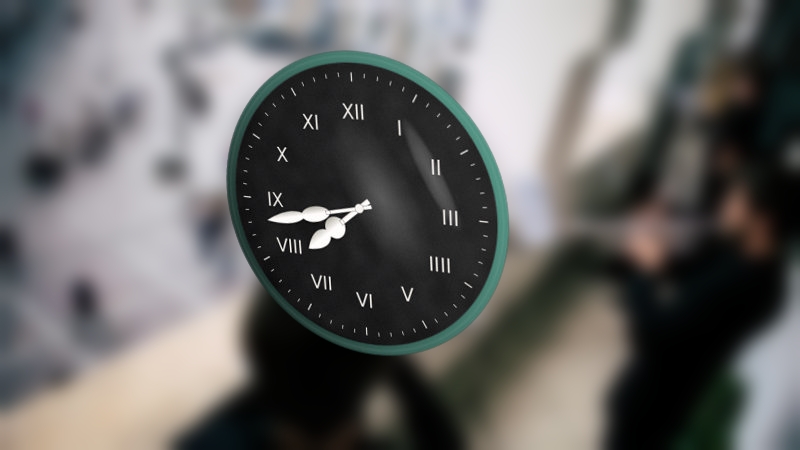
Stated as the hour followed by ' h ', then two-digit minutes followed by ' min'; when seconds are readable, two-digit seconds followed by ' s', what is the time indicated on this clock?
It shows 7 h 43 min
